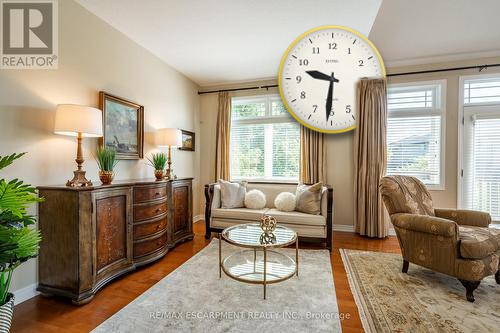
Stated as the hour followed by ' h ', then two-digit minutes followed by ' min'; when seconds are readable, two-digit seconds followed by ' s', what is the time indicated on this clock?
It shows 9 h 31 min
